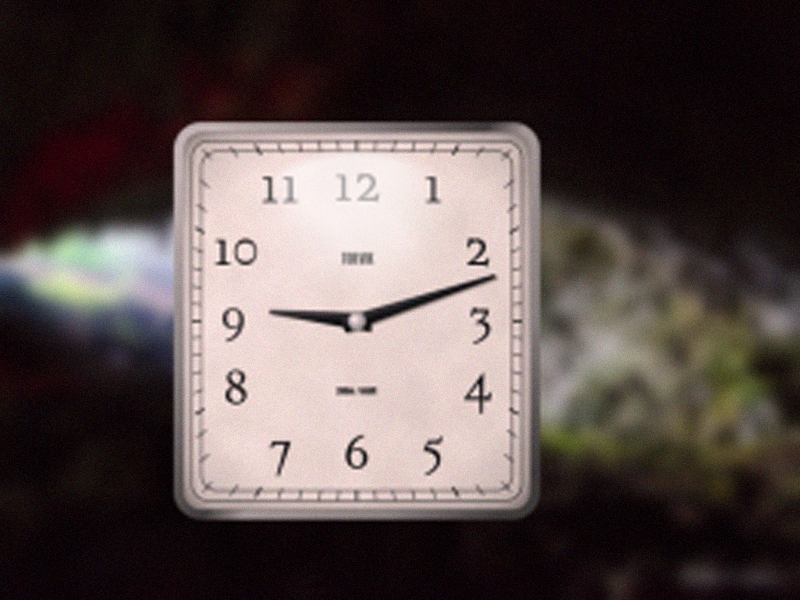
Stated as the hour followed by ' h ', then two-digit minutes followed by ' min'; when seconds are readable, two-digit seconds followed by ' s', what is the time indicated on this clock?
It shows 9 h 12 min
